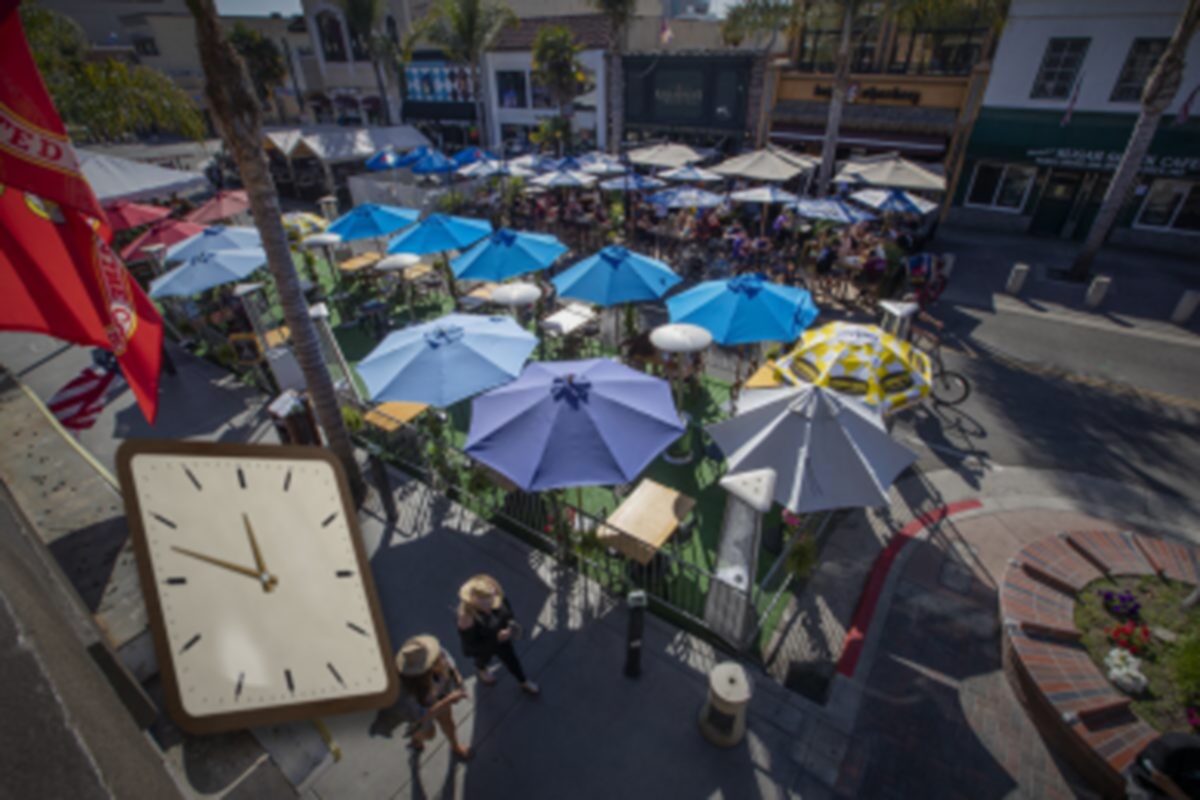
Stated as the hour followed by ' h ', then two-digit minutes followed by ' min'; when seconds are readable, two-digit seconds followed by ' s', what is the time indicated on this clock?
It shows 11 h 48 min
